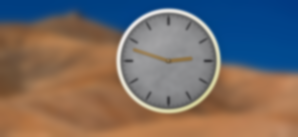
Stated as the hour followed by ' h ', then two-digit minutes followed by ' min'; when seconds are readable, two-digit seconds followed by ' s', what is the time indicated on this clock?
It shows 2 h 48 min
